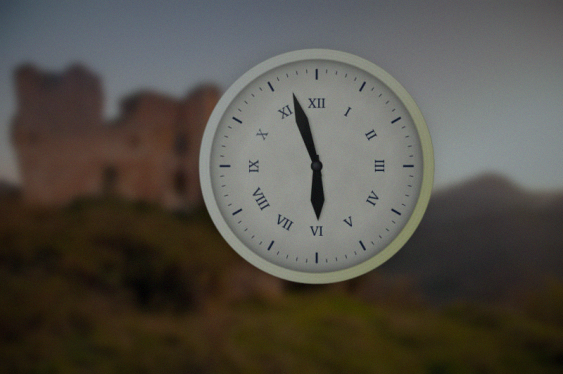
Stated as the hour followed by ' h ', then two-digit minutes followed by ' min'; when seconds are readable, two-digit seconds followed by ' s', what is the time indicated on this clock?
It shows 5 h 57 min
